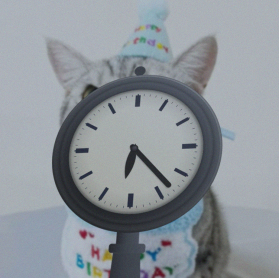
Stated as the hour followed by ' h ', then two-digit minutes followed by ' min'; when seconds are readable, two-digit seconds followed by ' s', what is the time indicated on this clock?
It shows 6 h 23 min
